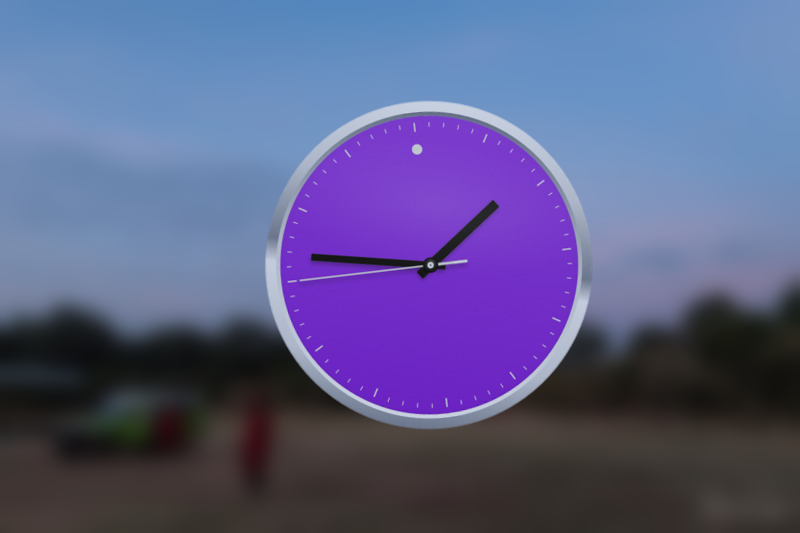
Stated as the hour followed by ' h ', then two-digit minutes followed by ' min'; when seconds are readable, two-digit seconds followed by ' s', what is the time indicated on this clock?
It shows 1 h 46 min 45 s
